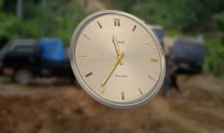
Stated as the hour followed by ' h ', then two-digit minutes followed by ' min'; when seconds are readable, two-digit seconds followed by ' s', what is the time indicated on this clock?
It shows 11 h 36 min
